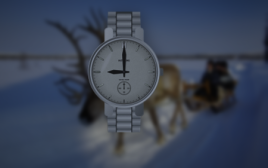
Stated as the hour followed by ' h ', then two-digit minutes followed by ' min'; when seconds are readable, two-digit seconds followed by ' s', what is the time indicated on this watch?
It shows 9 h 00 min
